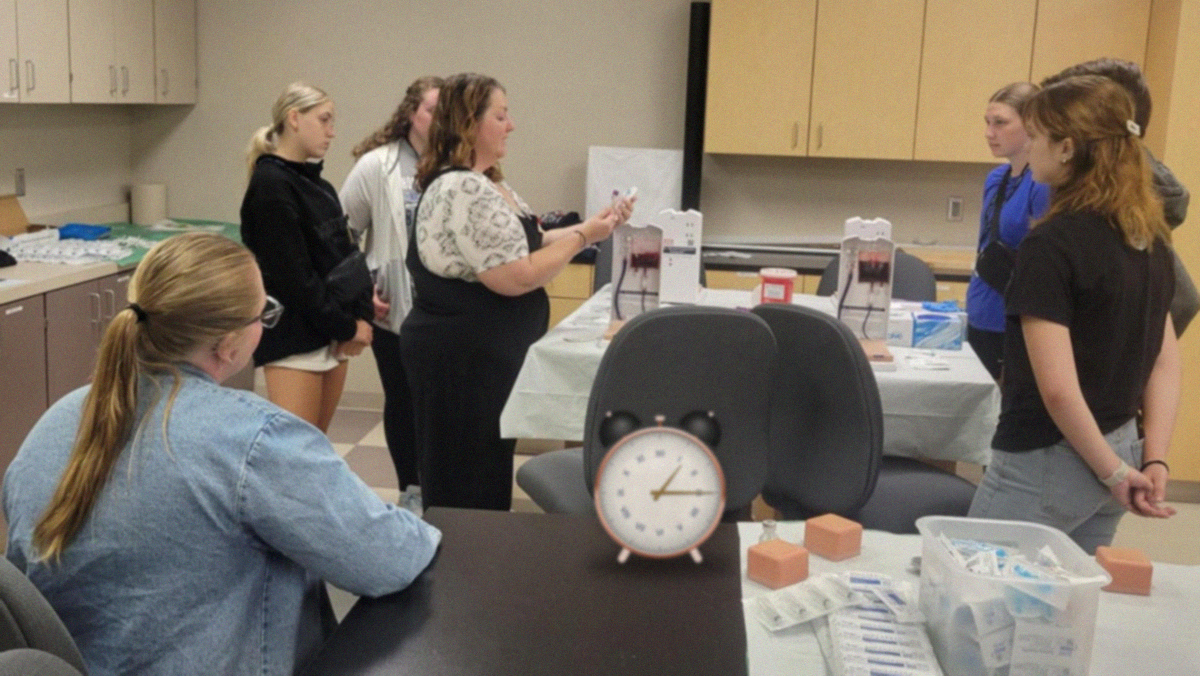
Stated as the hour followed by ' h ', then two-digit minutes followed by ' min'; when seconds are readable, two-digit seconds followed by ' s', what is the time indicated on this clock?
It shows 1 h 15 min
